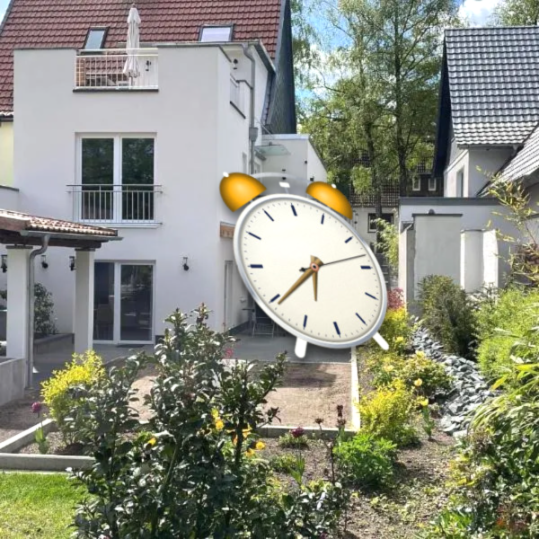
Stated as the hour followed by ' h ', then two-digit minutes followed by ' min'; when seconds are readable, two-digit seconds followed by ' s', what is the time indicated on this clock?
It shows 6 h 39 min 13 s
